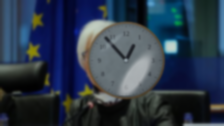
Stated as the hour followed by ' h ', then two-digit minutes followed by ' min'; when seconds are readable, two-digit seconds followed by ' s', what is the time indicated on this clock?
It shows 12 h 53 min
